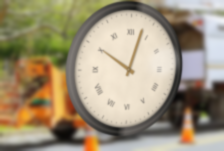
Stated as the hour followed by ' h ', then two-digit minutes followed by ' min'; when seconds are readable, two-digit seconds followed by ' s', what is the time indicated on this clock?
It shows 10 h 03 min
